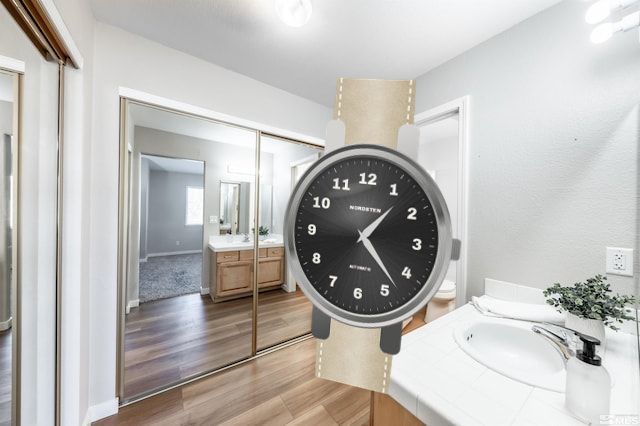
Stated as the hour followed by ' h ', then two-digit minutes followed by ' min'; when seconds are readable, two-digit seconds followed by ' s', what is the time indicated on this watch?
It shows 1 h 23 min
